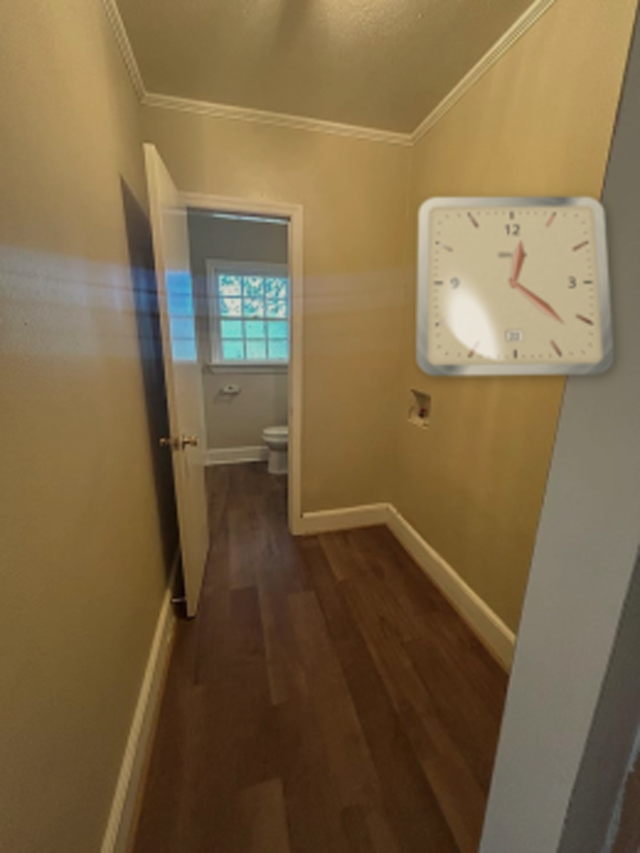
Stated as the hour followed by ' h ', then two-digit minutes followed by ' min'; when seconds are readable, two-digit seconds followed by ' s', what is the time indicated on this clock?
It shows 12 h 22 min
